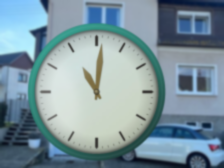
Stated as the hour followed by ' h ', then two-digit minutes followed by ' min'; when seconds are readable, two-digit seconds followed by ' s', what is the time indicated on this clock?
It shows 11 h 01 min
